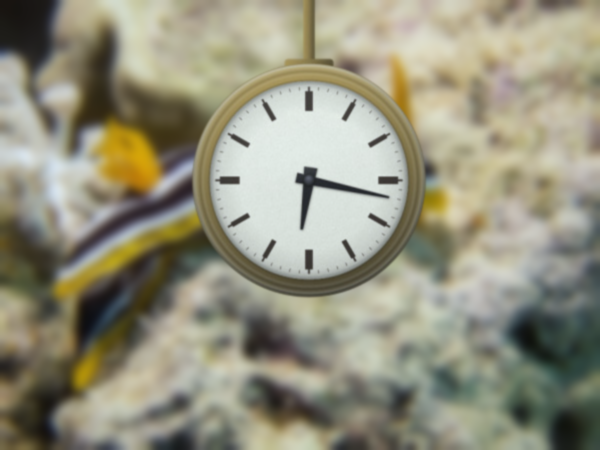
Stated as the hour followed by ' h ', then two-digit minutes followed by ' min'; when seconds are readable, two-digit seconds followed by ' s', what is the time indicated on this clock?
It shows 6 h 17 min
